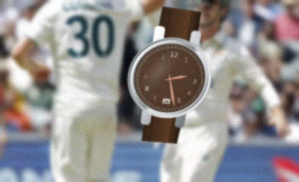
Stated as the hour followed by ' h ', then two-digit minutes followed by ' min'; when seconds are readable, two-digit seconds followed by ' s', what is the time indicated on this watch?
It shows 2 h 27 min
